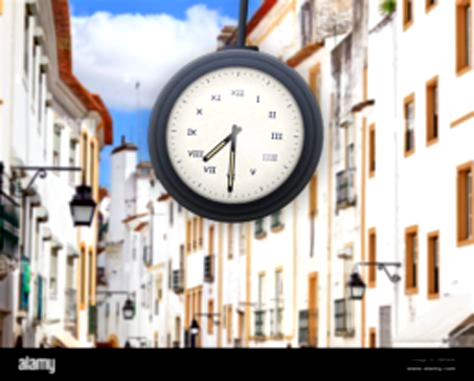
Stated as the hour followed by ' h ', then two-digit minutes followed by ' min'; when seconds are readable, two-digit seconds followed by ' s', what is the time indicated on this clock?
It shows 7 h 30 min
